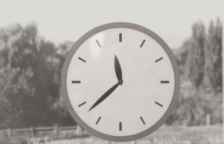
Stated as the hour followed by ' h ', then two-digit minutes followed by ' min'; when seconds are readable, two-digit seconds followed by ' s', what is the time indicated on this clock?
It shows 11 h 38 min
